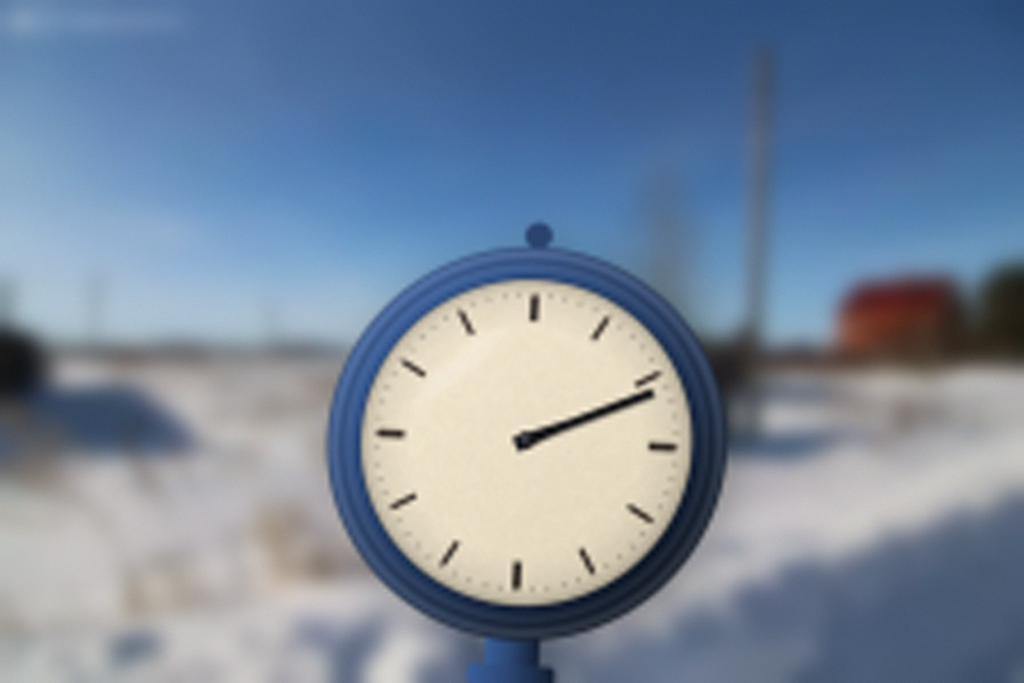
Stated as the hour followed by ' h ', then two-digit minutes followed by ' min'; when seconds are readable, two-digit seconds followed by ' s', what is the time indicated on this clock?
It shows 2 h 11 min
